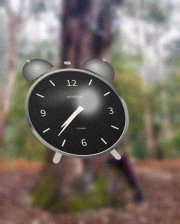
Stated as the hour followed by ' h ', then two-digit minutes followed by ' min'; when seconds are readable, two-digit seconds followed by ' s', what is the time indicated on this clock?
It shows 7 h 37 min
